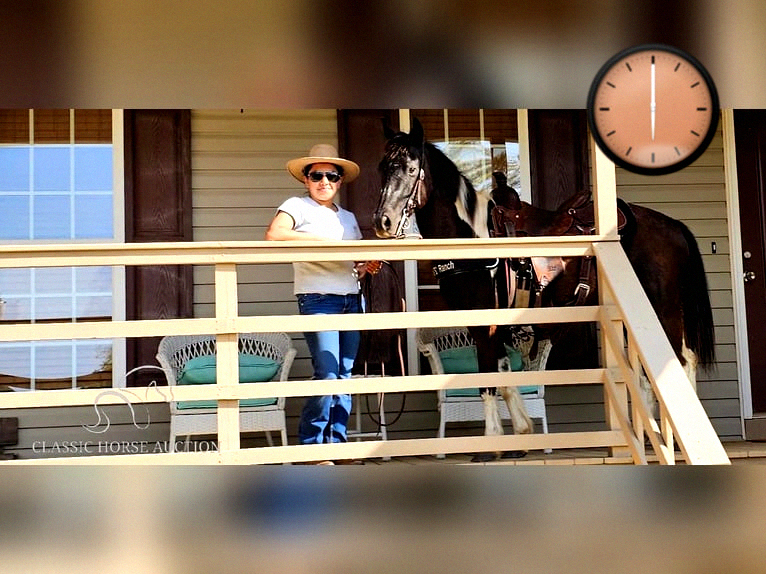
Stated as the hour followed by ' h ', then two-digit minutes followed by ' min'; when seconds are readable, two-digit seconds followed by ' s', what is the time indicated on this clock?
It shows 6 h 00 min
